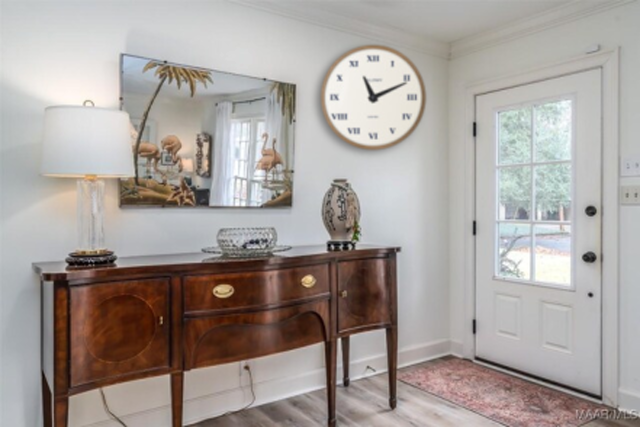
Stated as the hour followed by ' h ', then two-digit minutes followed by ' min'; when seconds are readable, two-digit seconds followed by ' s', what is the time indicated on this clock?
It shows 11 h 11 min
